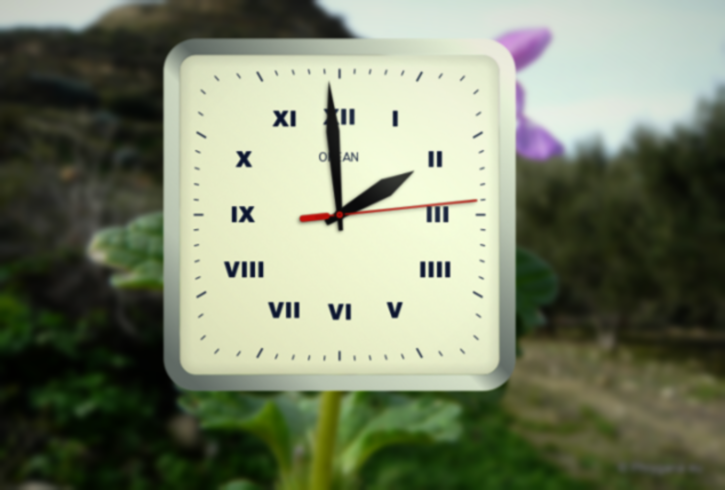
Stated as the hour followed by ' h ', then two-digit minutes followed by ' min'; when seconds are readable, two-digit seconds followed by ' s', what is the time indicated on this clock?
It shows 1 h 59 min 14 s
